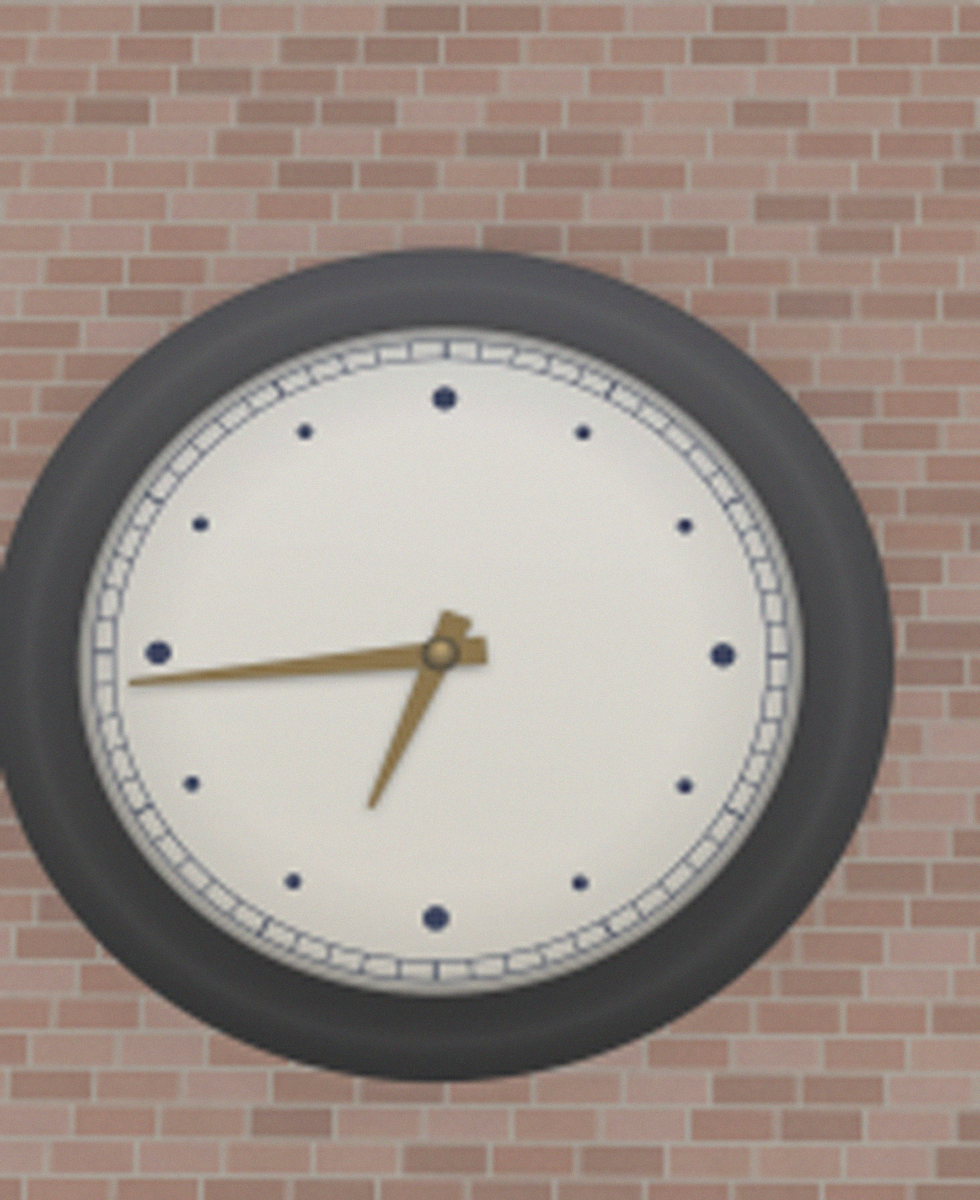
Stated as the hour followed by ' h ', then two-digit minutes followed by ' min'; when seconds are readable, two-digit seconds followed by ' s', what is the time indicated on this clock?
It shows 6 h 44 min
